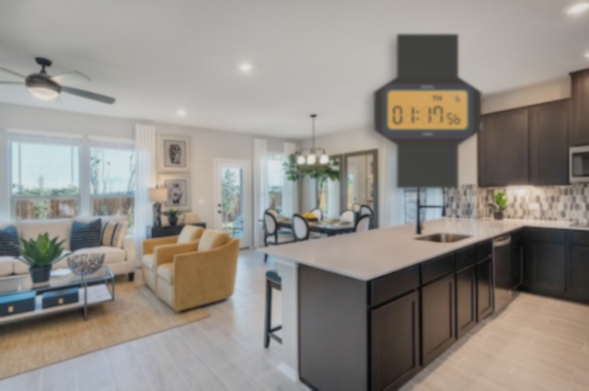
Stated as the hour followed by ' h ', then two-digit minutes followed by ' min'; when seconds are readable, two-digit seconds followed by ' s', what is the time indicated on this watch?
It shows 1 h 17 min 56 s
